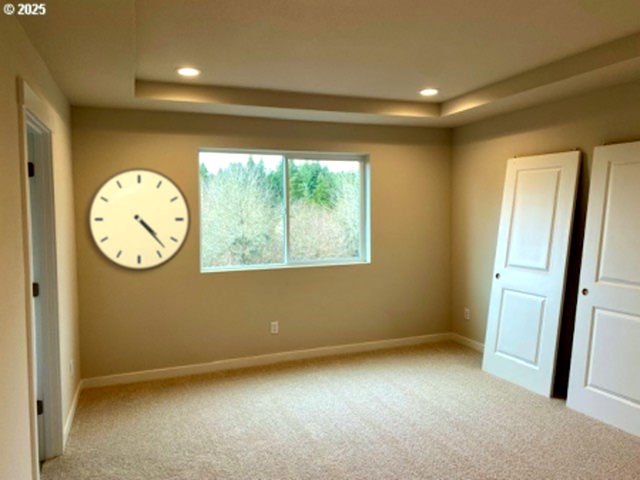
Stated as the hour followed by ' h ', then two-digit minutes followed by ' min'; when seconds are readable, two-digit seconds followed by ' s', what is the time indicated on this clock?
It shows 4 h 23 min
